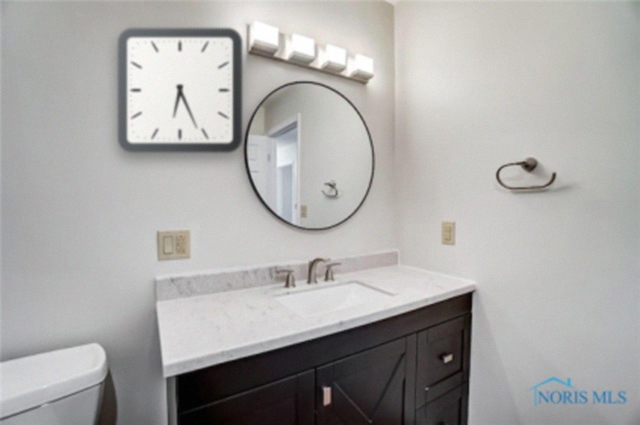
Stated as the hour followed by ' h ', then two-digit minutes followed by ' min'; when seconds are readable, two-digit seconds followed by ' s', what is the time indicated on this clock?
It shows 6 h 26 min
